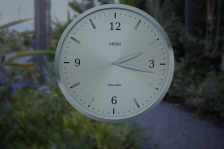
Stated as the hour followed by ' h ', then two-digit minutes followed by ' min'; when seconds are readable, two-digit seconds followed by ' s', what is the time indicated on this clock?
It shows 2 h 17 min
